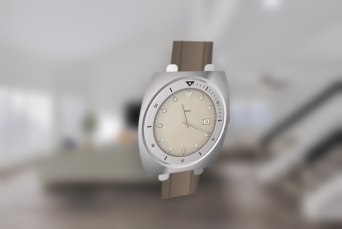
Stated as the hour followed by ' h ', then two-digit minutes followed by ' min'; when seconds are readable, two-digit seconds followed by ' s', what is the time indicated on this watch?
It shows 11 h 19 min
